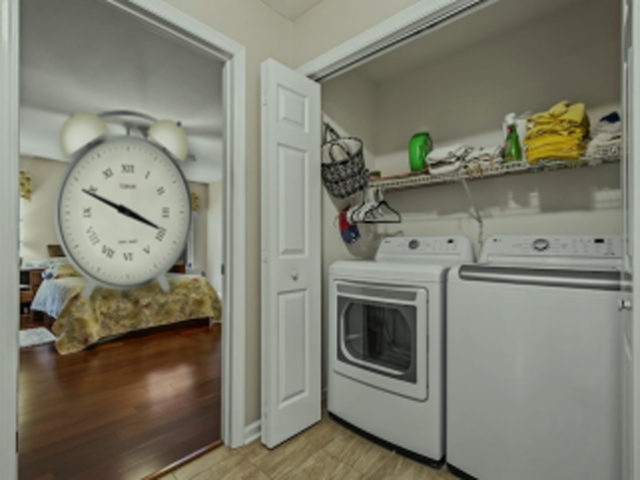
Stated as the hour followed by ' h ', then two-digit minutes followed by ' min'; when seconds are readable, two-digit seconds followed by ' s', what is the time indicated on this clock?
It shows 3 h 49 min
